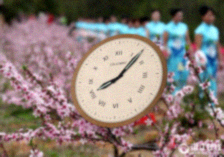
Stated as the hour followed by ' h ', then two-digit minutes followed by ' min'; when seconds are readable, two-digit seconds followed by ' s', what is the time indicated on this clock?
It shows 8 h 07 min
